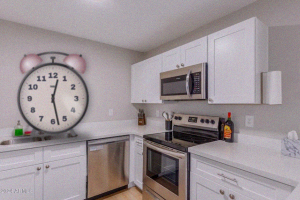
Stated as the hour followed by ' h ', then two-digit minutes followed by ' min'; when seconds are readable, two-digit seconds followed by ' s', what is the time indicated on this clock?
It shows 12 h 28 min
